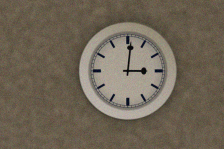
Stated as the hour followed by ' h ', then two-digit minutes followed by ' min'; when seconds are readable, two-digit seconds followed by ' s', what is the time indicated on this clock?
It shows 3 h 01 min
